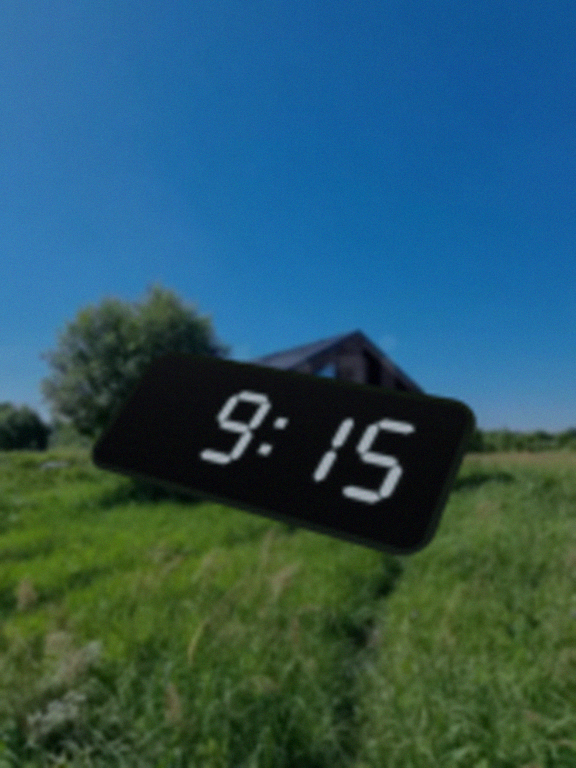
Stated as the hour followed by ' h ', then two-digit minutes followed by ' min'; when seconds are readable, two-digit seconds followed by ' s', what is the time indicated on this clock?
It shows 9 h 15 min
